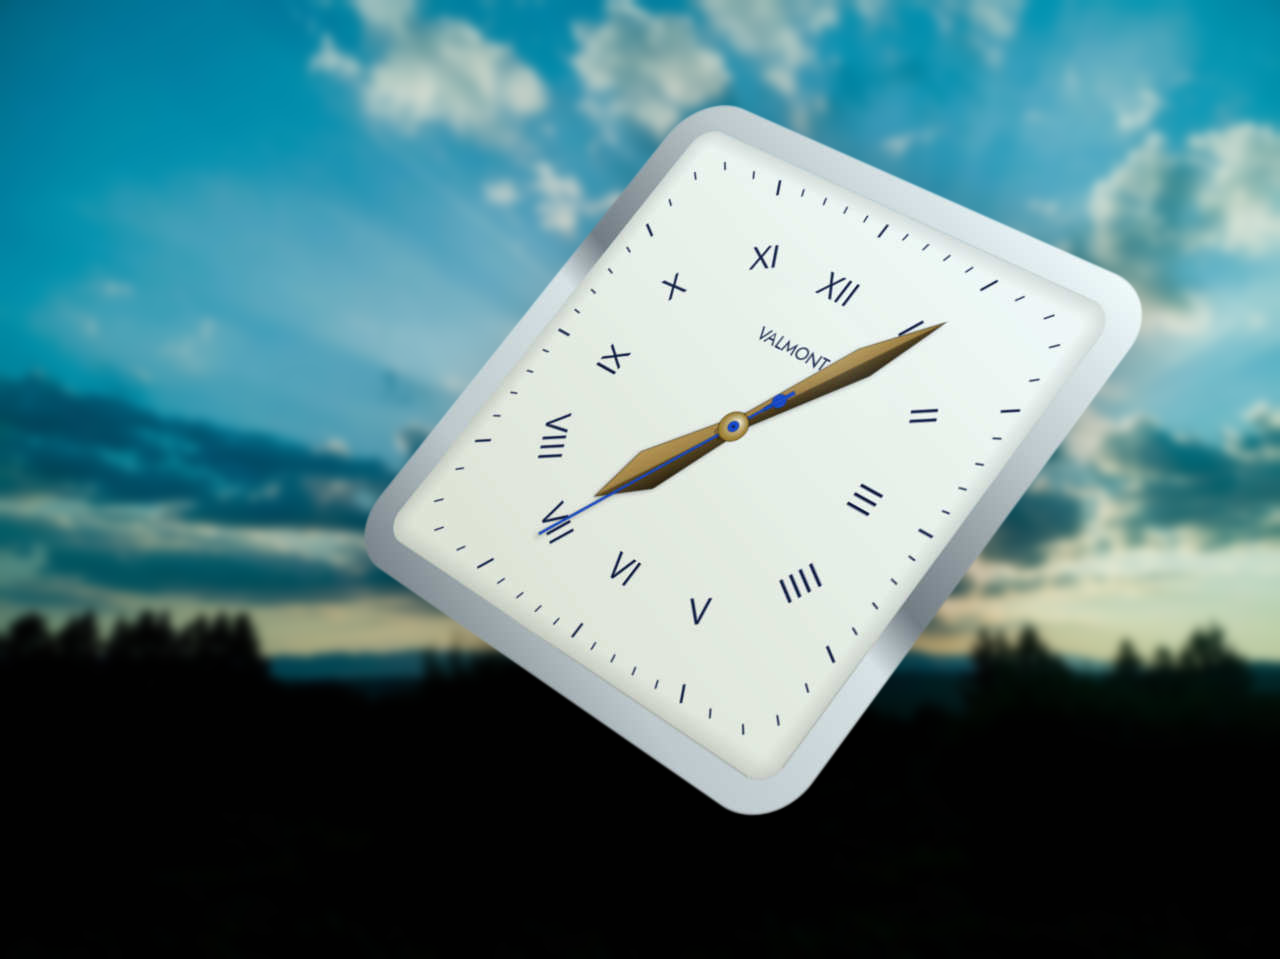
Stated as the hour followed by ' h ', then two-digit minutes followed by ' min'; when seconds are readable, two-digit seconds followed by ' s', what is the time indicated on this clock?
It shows 7 h 05 min 35 s
